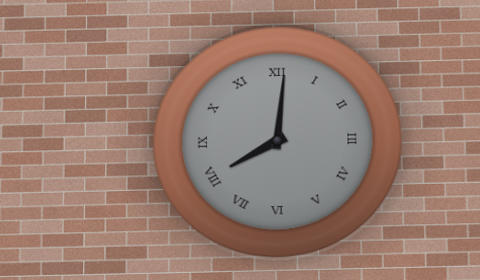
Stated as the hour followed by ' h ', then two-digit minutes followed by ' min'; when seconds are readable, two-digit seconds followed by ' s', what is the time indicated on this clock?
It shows 8 h 01 min
